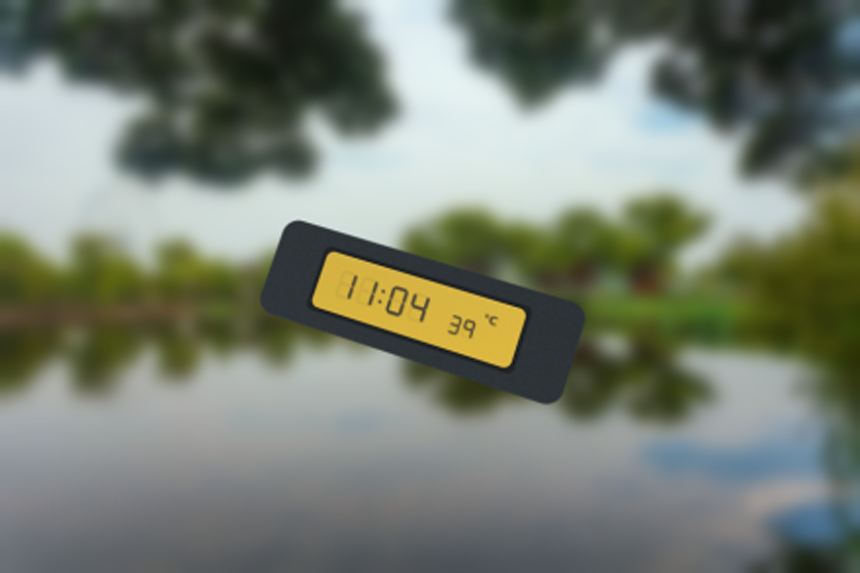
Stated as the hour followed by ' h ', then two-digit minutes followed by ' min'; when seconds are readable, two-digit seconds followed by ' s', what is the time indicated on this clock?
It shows 11 h 04 min
